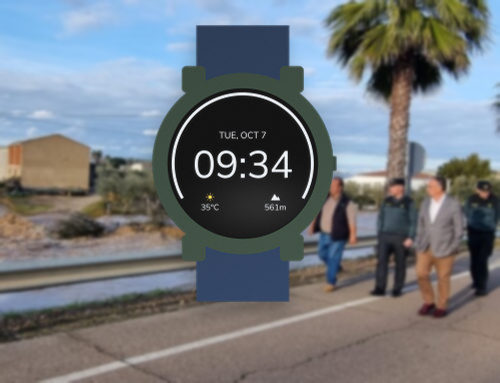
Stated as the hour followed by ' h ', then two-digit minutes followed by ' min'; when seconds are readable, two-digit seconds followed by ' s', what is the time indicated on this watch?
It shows 9 h 34 min
